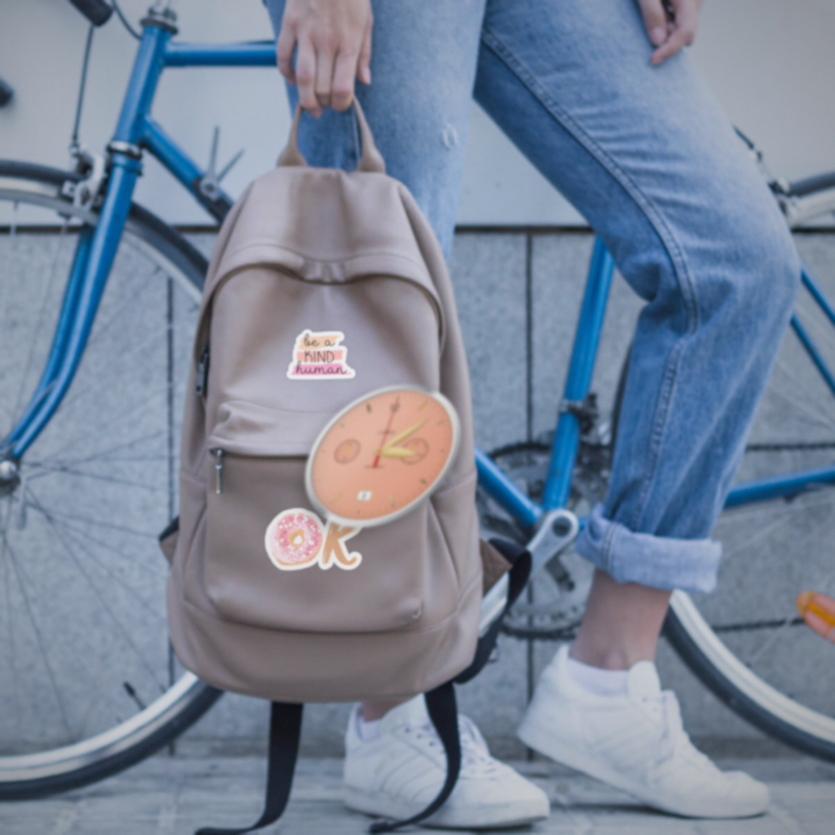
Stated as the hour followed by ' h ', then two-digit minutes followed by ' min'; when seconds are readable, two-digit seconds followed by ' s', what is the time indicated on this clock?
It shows 3 h 08 min
